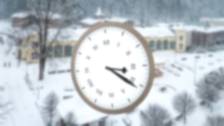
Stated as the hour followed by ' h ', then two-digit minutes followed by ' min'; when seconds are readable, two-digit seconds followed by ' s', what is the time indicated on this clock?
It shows 3 h 21 min
